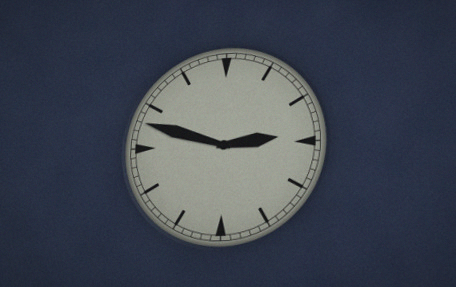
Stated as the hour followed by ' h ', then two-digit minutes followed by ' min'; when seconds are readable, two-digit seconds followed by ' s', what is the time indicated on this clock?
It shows 2 h 48 min
